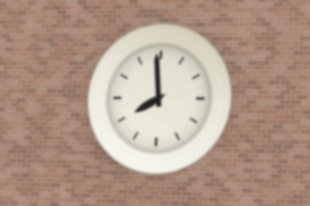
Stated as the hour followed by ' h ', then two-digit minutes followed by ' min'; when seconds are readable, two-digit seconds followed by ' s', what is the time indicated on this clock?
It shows 7 h 59 min
